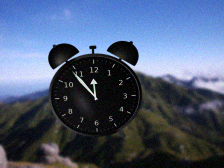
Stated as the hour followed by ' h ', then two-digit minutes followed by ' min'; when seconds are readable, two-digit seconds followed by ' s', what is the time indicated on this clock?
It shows 11 h 54 min
